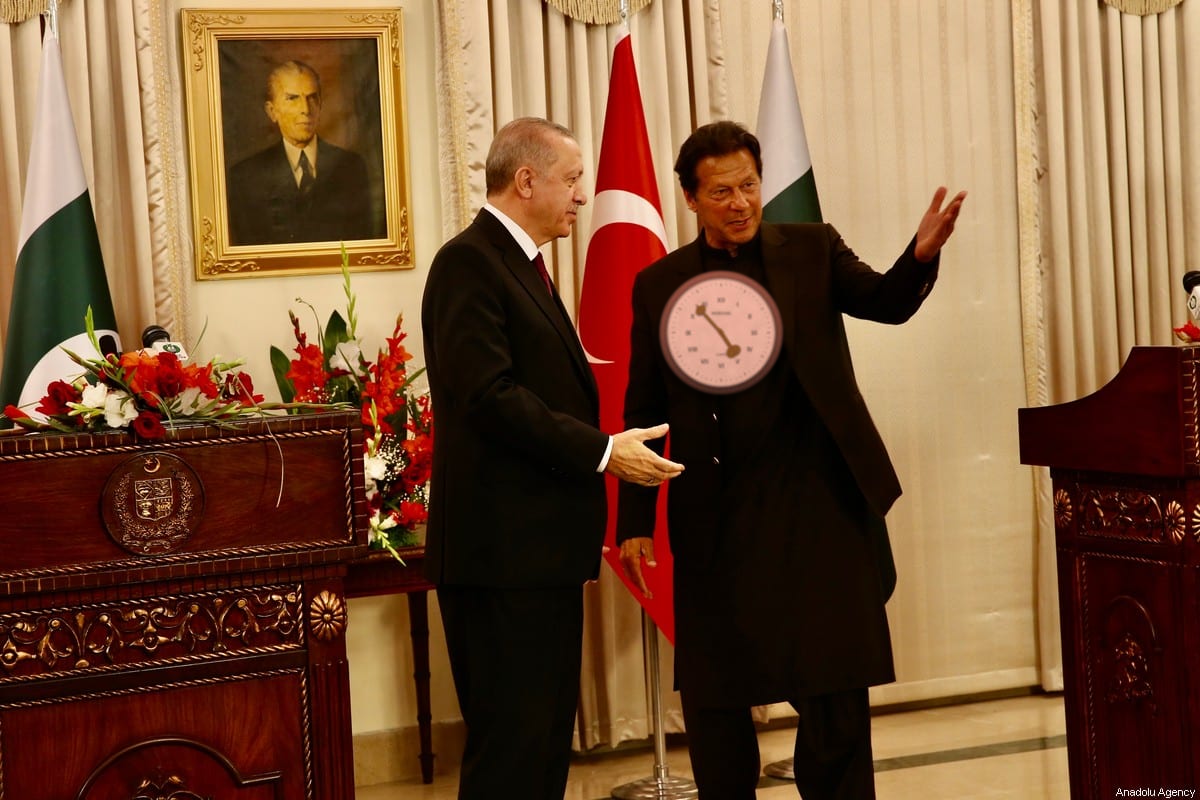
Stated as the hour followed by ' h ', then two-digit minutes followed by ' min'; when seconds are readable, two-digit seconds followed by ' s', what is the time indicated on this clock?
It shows 4 h 53 min
